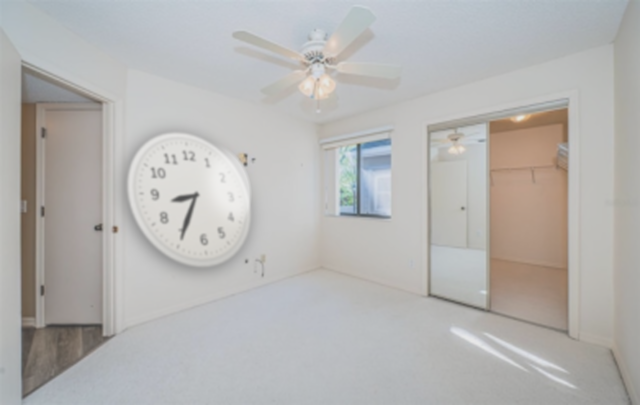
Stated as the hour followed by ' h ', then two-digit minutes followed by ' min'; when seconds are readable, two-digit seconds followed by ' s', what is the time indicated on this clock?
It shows 8 h 35 min
